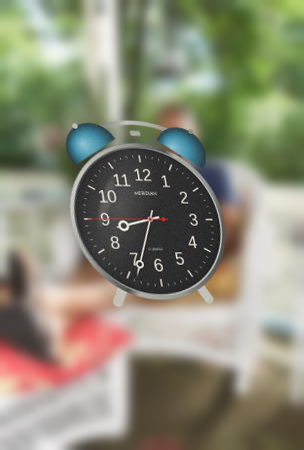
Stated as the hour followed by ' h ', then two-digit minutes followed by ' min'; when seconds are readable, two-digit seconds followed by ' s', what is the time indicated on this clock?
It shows 8 h 33 min 45 s
